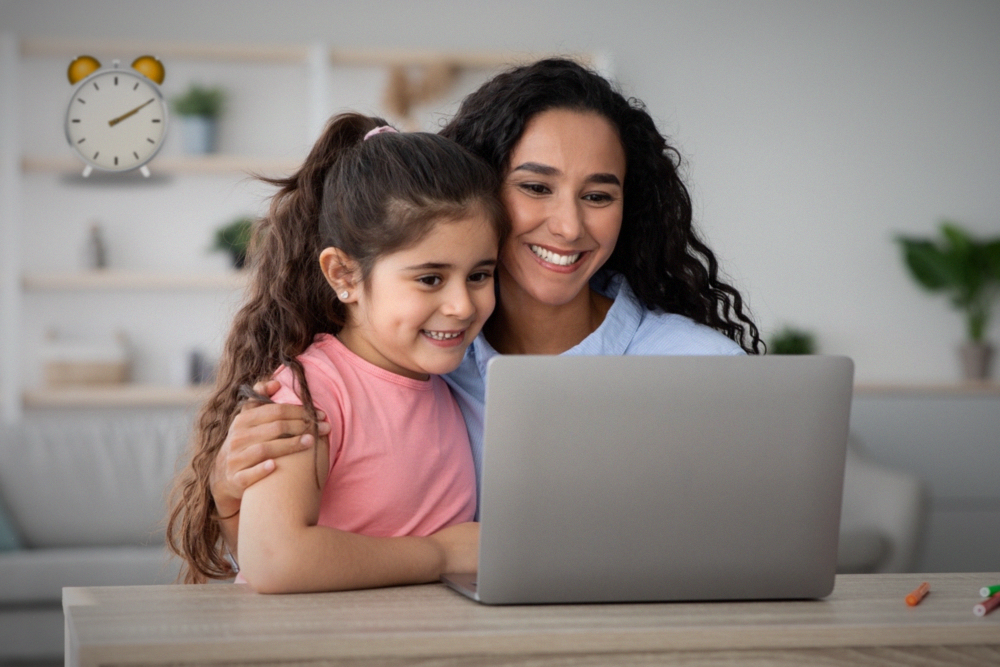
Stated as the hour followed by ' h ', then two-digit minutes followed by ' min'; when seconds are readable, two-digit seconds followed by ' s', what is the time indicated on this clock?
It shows 2 h 10 min
